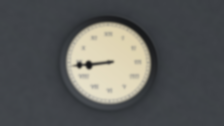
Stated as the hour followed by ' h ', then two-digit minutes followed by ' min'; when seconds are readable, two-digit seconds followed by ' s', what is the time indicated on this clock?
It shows 8 h 44 min
